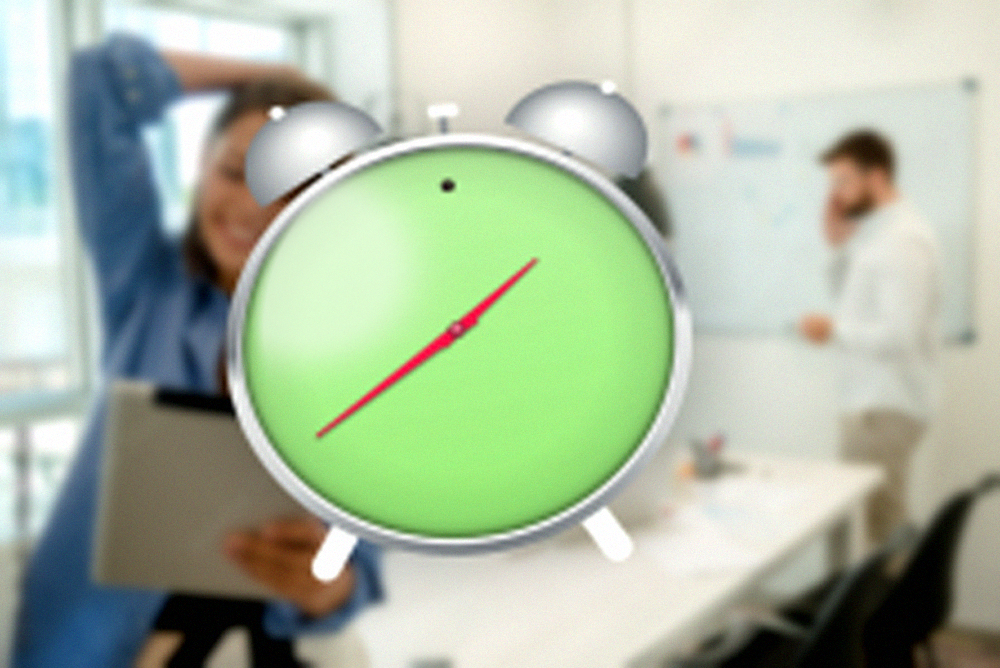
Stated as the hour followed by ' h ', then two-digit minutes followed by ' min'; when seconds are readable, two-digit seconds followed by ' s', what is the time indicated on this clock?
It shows 1 h 39 min
